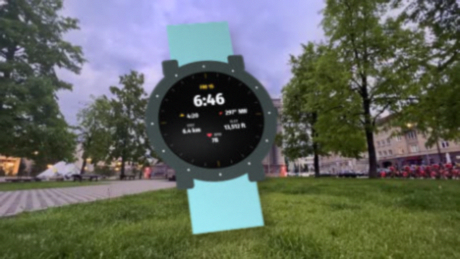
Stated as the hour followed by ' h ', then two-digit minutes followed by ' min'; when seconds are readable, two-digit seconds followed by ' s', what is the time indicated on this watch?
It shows 6 h 46 min
